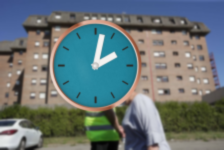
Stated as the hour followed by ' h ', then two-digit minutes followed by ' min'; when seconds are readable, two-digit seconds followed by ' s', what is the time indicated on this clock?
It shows 2 h 02 min
